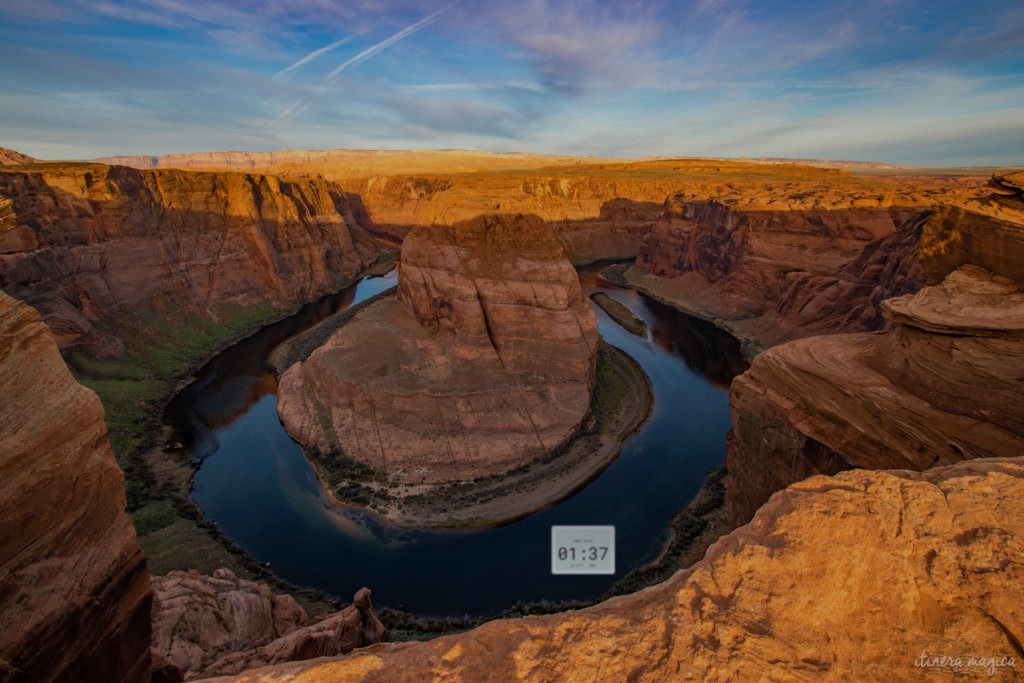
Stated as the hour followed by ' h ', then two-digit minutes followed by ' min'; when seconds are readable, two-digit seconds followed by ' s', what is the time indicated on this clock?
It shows 1 h 37 min
